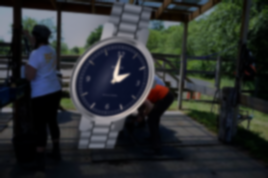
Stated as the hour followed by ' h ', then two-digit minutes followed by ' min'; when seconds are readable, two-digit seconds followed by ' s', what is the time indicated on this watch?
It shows 2 h 00 min
